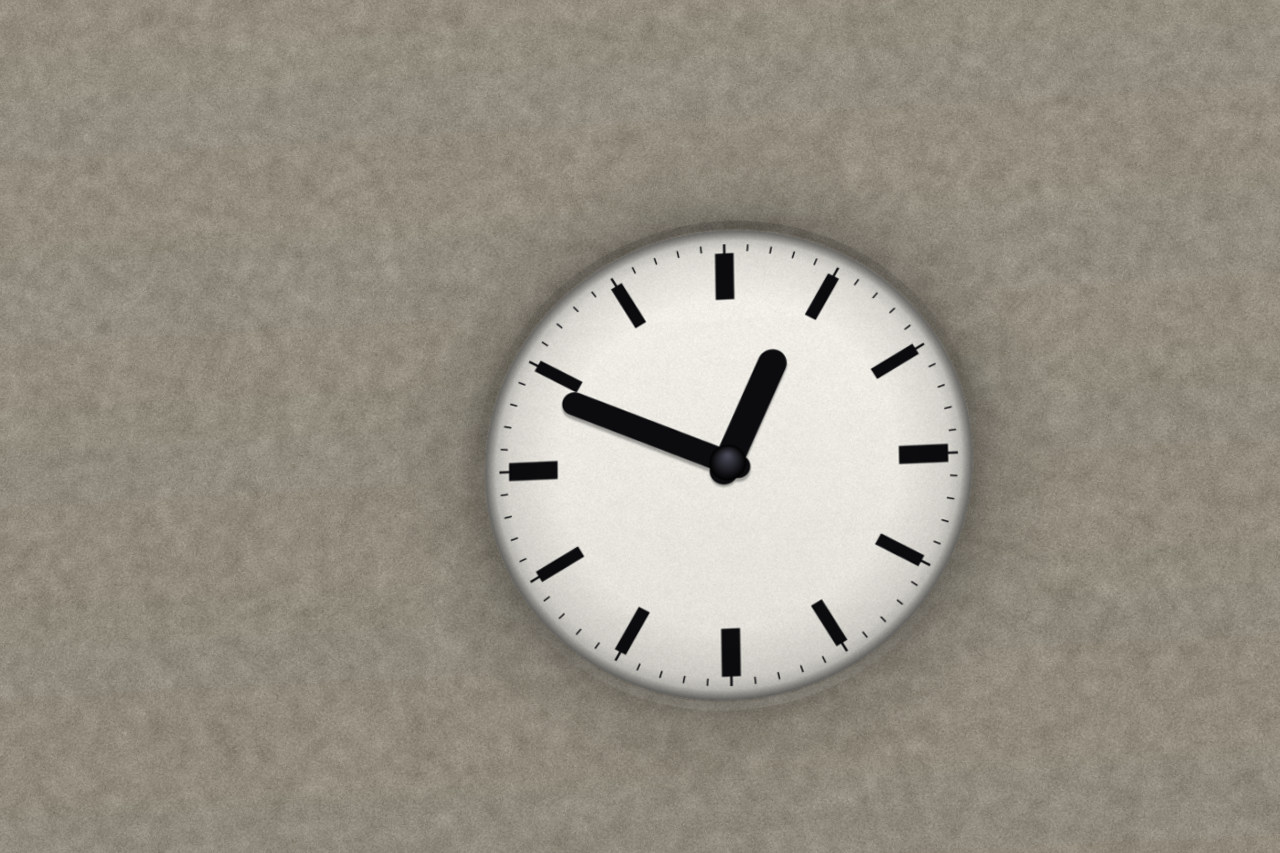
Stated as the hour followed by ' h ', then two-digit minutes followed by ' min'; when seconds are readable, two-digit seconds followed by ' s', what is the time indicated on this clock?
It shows 12 h 49 min
